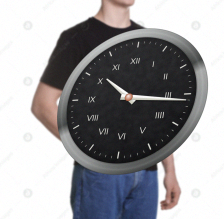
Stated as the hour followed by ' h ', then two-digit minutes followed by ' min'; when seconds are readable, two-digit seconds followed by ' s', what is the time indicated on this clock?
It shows 10 h 16 min
